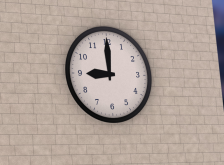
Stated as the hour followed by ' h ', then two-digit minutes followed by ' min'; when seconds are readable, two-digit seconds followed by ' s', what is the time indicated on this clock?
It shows 9 h 00 min
